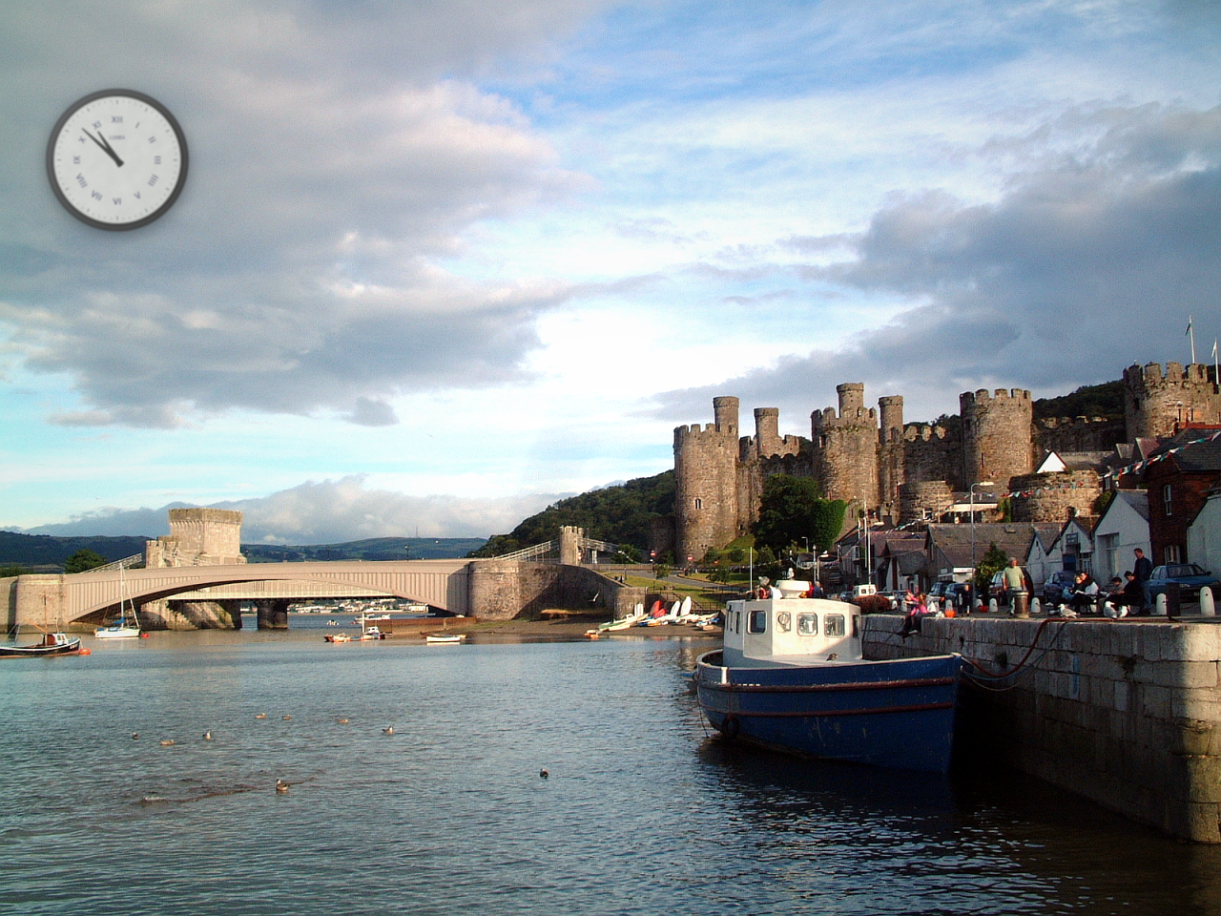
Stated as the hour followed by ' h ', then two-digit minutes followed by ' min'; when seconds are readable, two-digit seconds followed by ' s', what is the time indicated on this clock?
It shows 10 h 52 min
